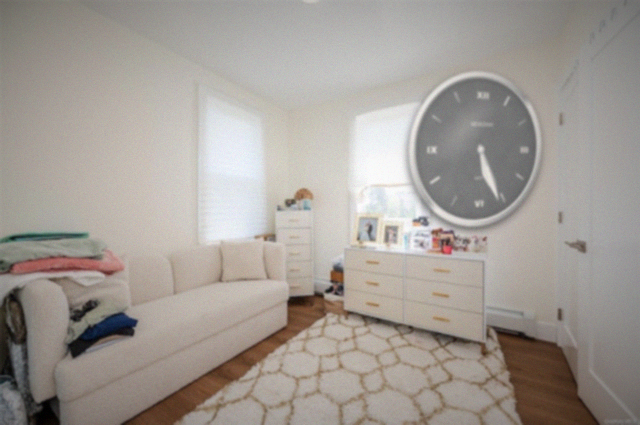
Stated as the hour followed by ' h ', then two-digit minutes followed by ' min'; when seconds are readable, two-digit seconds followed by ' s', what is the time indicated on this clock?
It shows 5 h 26 min
